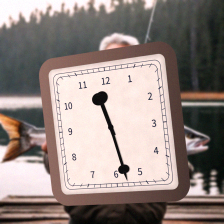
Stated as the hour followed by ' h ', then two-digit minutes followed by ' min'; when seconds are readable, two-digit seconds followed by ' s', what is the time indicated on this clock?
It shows 11 h 28 min
